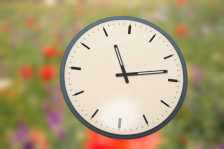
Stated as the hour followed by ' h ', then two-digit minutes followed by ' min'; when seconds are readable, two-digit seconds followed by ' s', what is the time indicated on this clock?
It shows 11 h 13 min
